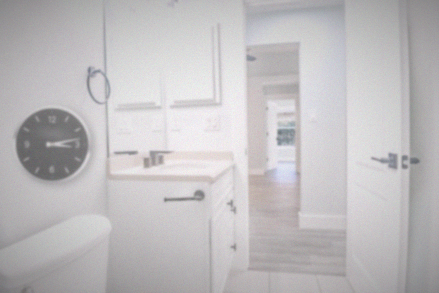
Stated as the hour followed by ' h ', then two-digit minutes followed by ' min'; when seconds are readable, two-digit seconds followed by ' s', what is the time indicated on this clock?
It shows 3 h 13 min
